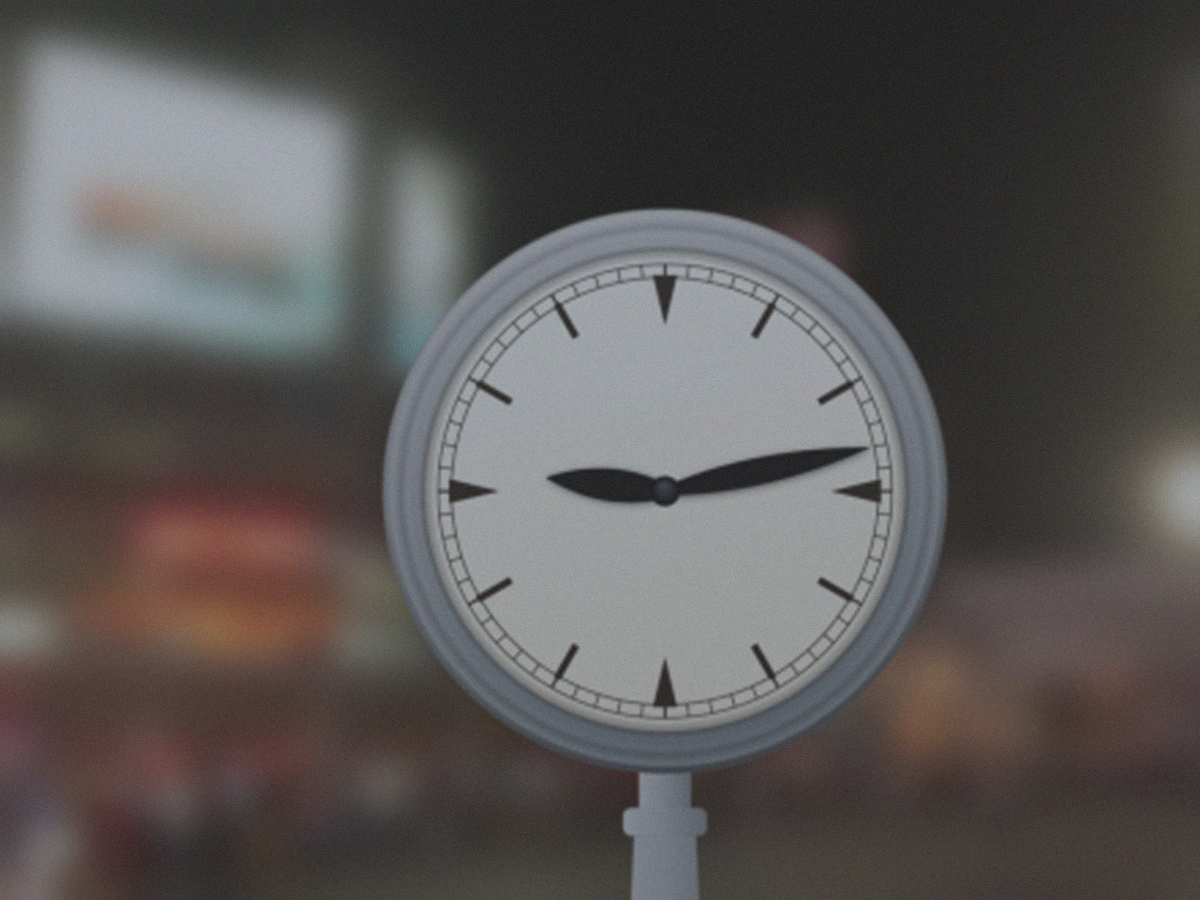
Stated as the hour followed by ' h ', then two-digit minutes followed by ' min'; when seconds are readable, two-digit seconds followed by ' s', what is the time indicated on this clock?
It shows 9 h 13 min
